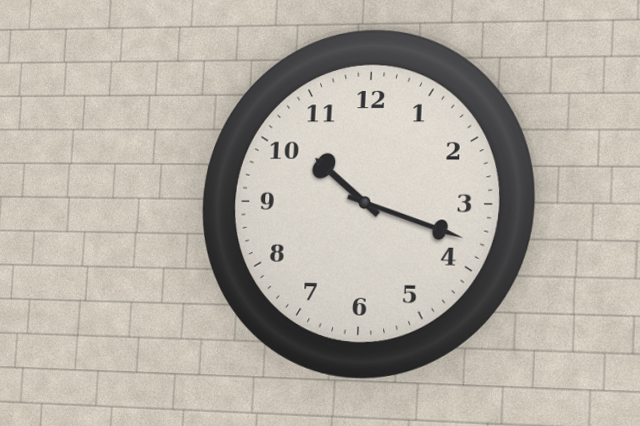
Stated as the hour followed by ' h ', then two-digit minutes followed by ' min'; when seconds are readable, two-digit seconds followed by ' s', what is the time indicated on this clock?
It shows 10 h 18 min
